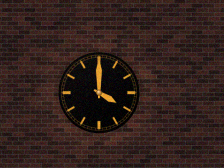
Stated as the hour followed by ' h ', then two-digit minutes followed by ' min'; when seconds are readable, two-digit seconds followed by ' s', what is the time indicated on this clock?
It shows 4 h 00 min
